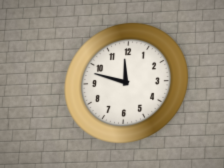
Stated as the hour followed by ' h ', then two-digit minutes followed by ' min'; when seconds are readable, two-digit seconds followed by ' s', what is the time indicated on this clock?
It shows 11 h 48 min
